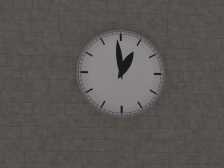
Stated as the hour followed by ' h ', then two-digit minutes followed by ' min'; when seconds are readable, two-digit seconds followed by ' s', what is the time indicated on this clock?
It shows 12 h 59 min
